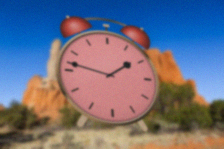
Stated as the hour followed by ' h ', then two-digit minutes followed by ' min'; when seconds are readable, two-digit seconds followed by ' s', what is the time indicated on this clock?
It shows 1 h 47 min
